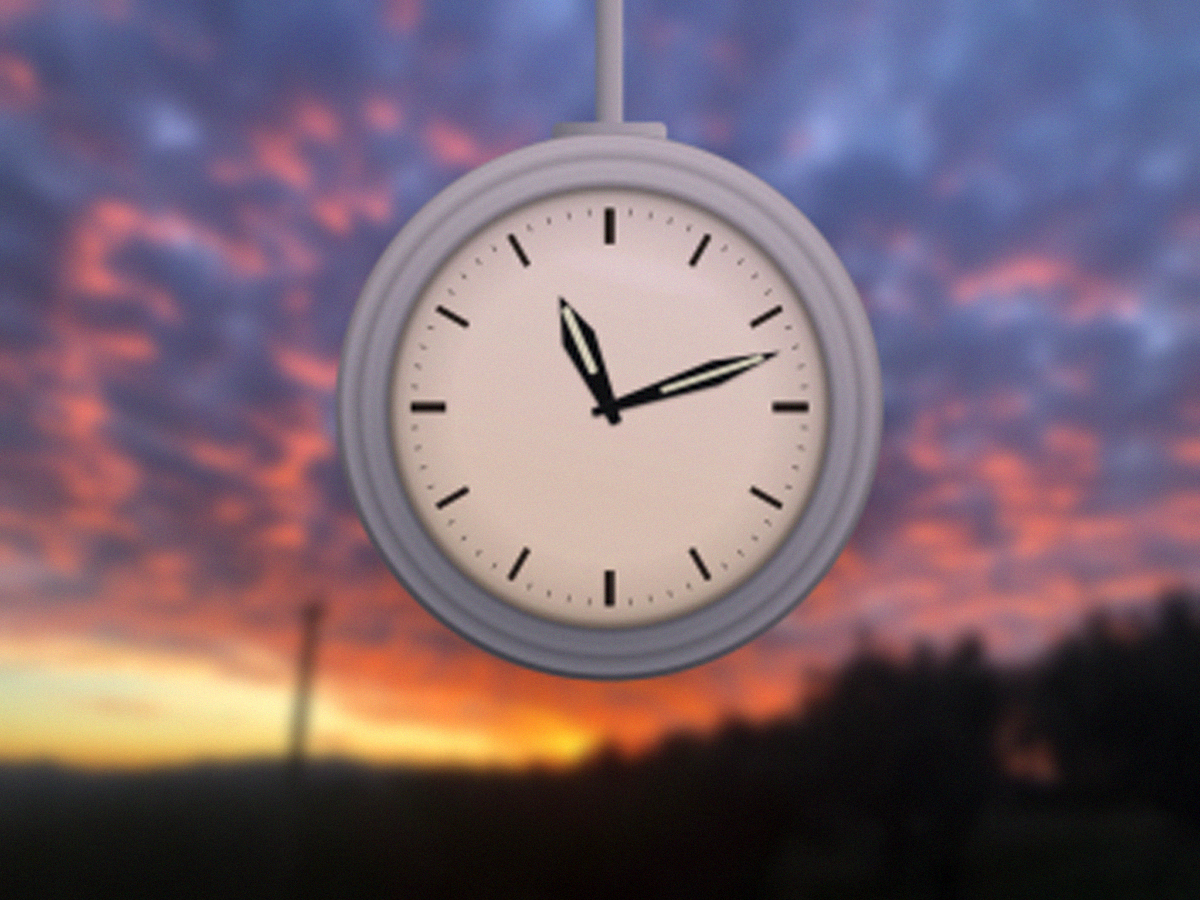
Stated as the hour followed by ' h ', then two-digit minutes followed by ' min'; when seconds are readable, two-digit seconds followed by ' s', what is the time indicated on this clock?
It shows 11 h 12 min
